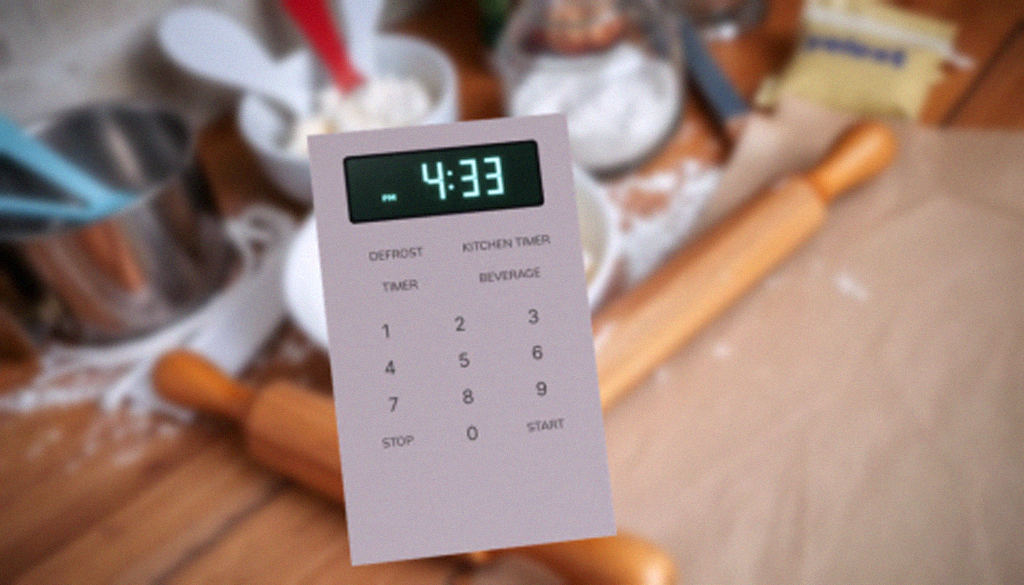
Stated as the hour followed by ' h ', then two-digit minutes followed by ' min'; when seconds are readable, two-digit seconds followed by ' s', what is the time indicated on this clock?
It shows 4 h 33 min
